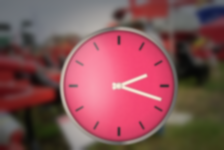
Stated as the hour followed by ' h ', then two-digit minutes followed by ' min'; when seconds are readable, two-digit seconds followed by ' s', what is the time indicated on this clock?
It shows 2 h 18 min
